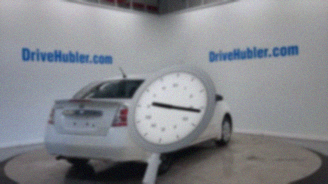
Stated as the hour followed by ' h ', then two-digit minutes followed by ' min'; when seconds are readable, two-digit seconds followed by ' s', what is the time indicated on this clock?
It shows 9 h 16 min
